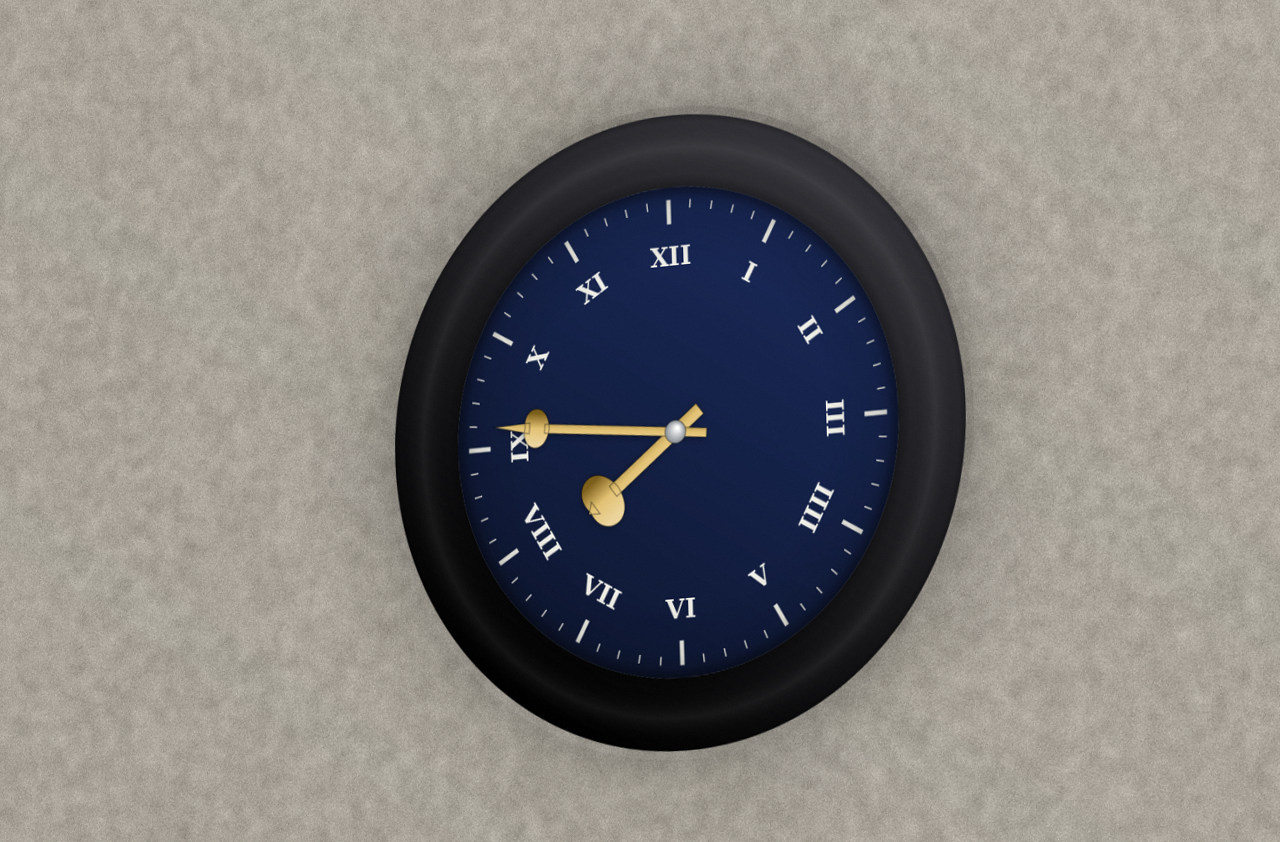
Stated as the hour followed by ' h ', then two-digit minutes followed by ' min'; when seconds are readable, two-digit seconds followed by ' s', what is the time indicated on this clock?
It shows 7 h 46 min
